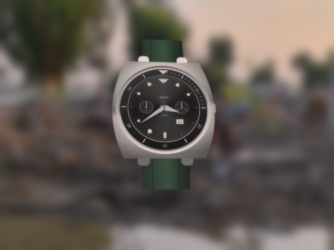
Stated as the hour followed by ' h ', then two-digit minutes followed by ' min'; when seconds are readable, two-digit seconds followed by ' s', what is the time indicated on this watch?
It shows 3 h 39 min
